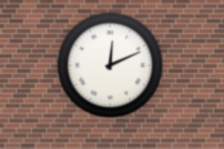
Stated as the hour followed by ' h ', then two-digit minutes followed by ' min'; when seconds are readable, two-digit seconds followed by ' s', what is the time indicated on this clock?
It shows 12 h 11 min
